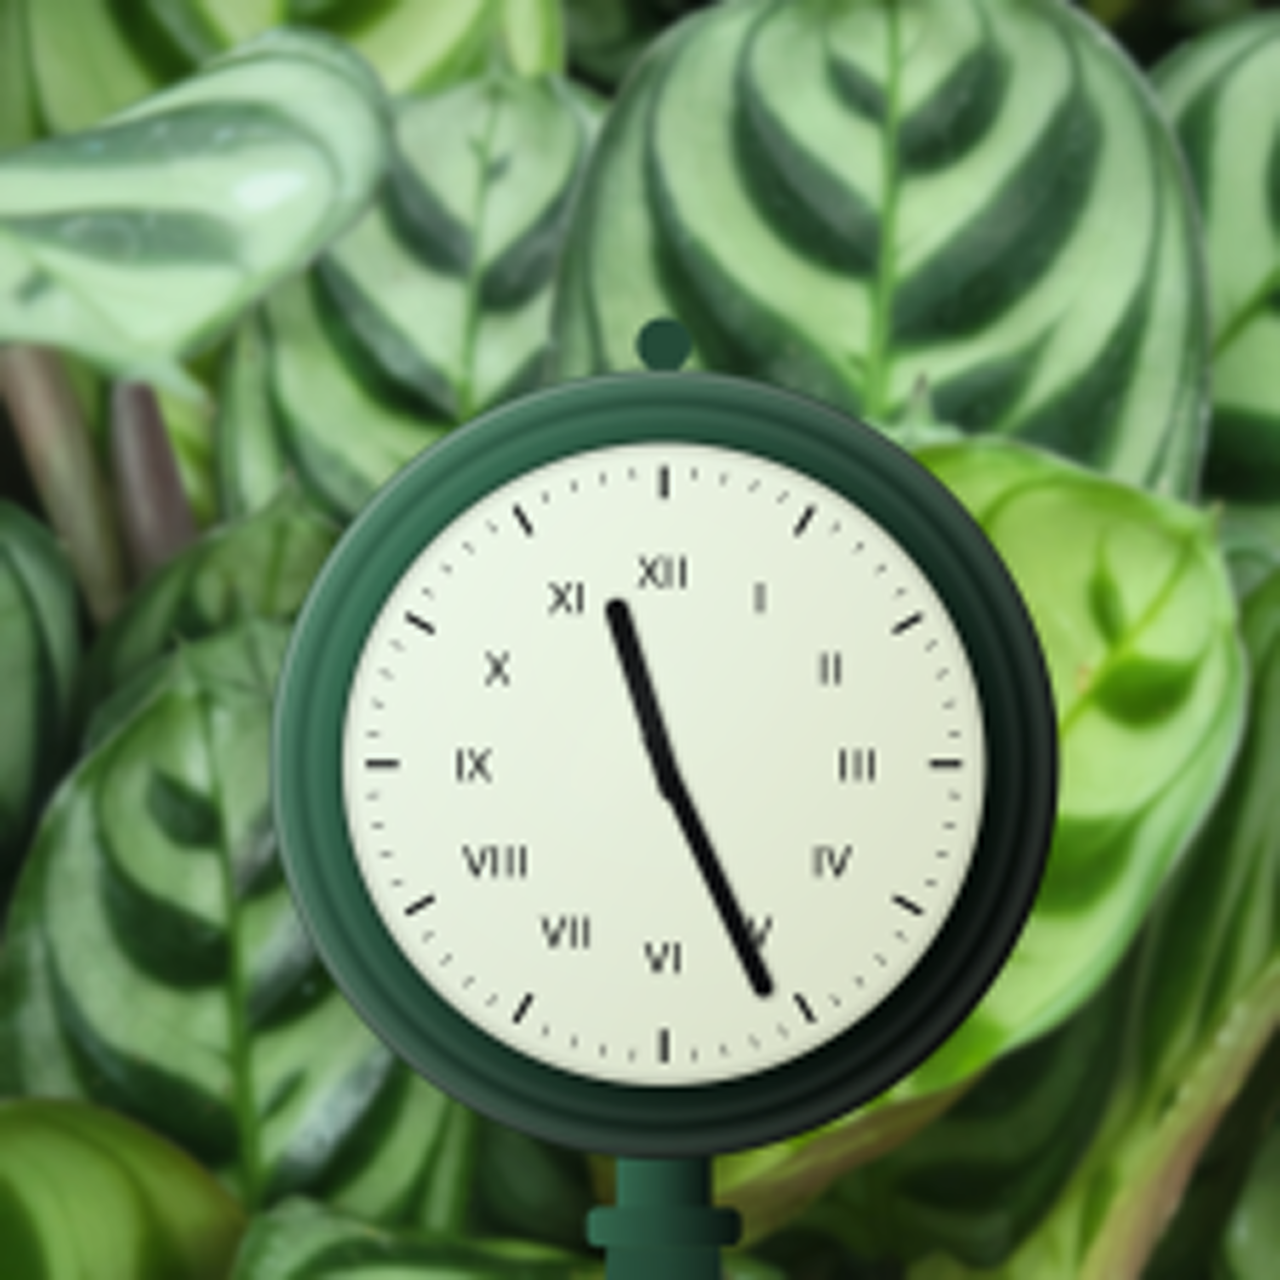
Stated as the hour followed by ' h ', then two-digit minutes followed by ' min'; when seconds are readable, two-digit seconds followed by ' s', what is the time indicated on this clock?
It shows 11 h 26 min
